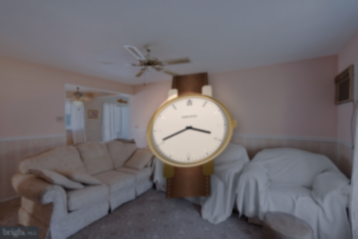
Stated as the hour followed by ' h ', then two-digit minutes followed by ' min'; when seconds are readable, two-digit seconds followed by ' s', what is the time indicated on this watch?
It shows 3 h 41 min
